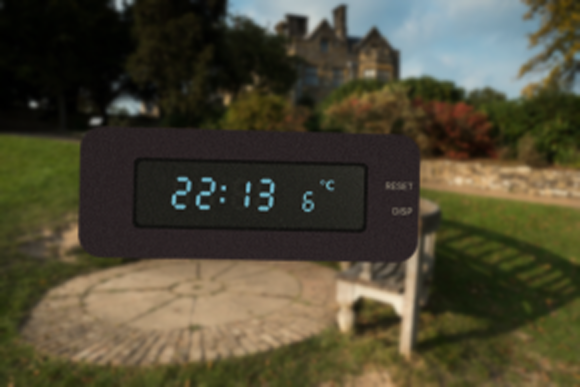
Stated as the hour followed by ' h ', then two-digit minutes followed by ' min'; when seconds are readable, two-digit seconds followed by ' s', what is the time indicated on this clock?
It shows 22 h 13 min
